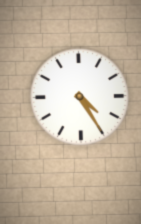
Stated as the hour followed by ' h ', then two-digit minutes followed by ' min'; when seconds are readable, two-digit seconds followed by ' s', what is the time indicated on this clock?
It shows 4 h 25 min
